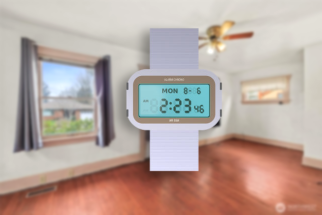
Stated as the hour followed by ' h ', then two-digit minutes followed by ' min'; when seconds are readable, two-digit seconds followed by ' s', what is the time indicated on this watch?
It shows 2 h 23 min 46 s
